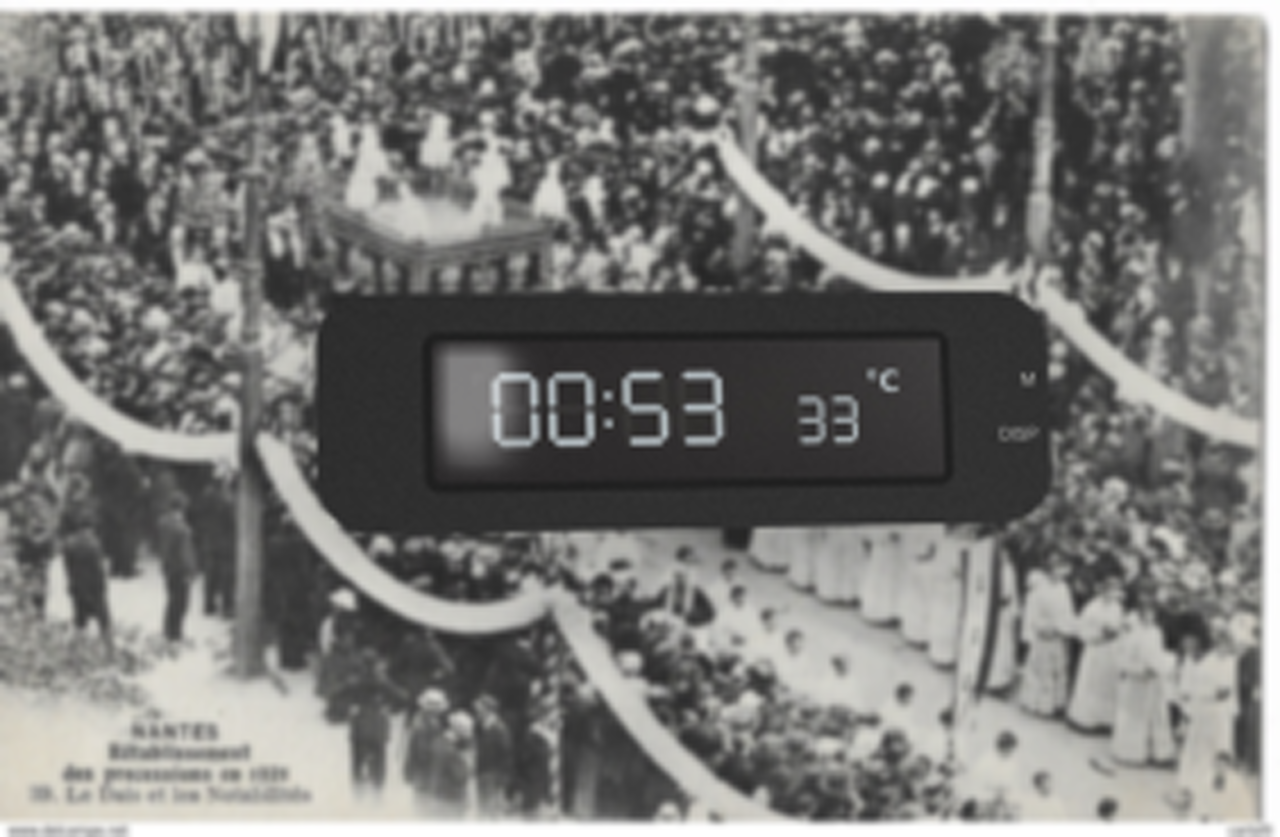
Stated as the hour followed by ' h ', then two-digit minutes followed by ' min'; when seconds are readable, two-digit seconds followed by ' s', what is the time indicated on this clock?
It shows 0 h 53 min
